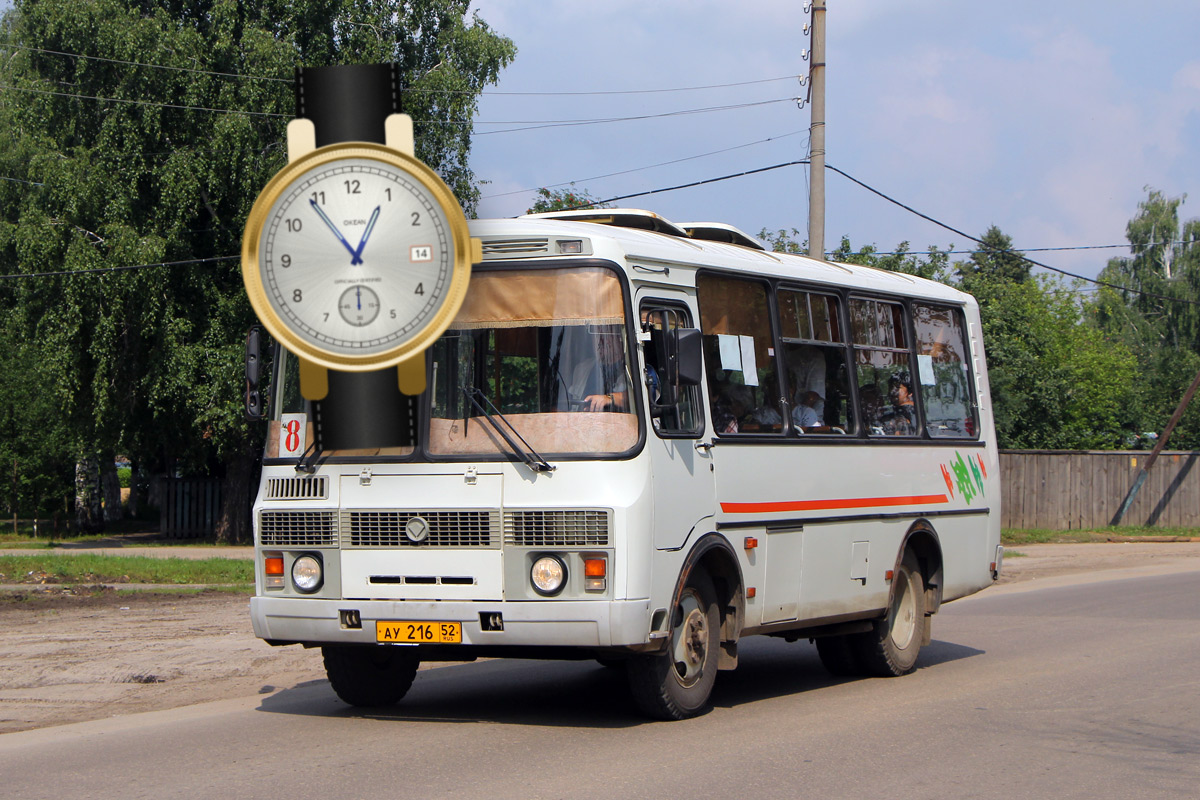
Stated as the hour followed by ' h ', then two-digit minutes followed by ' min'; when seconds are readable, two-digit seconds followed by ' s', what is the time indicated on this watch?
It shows 12 h 54 min
